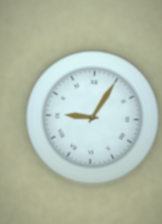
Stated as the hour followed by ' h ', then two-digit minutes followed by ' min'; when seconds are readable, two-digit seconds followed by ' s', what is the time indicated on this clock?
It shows 9 h 05 min
